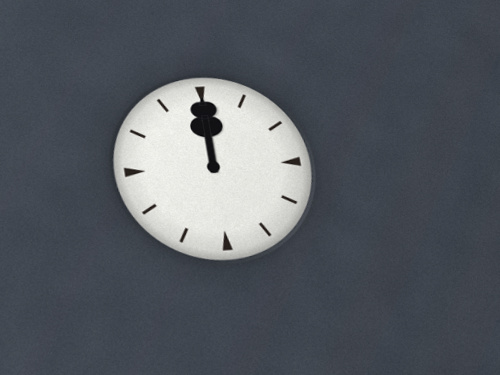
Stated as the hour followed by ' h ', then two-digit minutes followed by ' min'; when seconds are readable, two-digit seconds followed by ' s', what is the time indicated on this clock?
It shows 12 h 00 min
